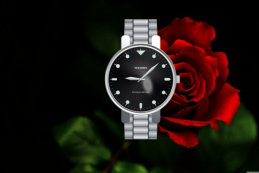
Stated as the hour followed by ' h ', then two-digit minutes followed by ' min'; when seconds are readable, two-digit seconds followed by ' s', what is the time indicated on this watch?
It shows 9 h 08 min
